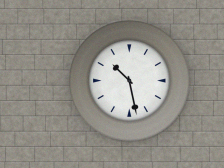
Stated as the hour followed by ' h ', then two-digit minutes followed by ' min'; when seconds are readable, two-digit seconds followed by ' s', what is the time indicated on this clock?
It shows 10 h 28 min
